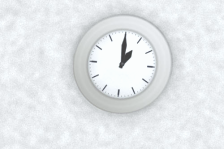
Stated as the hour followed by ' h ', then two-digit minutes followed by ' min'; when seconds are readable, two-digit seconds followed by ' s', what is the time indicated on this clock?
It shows 1 h 00 min
